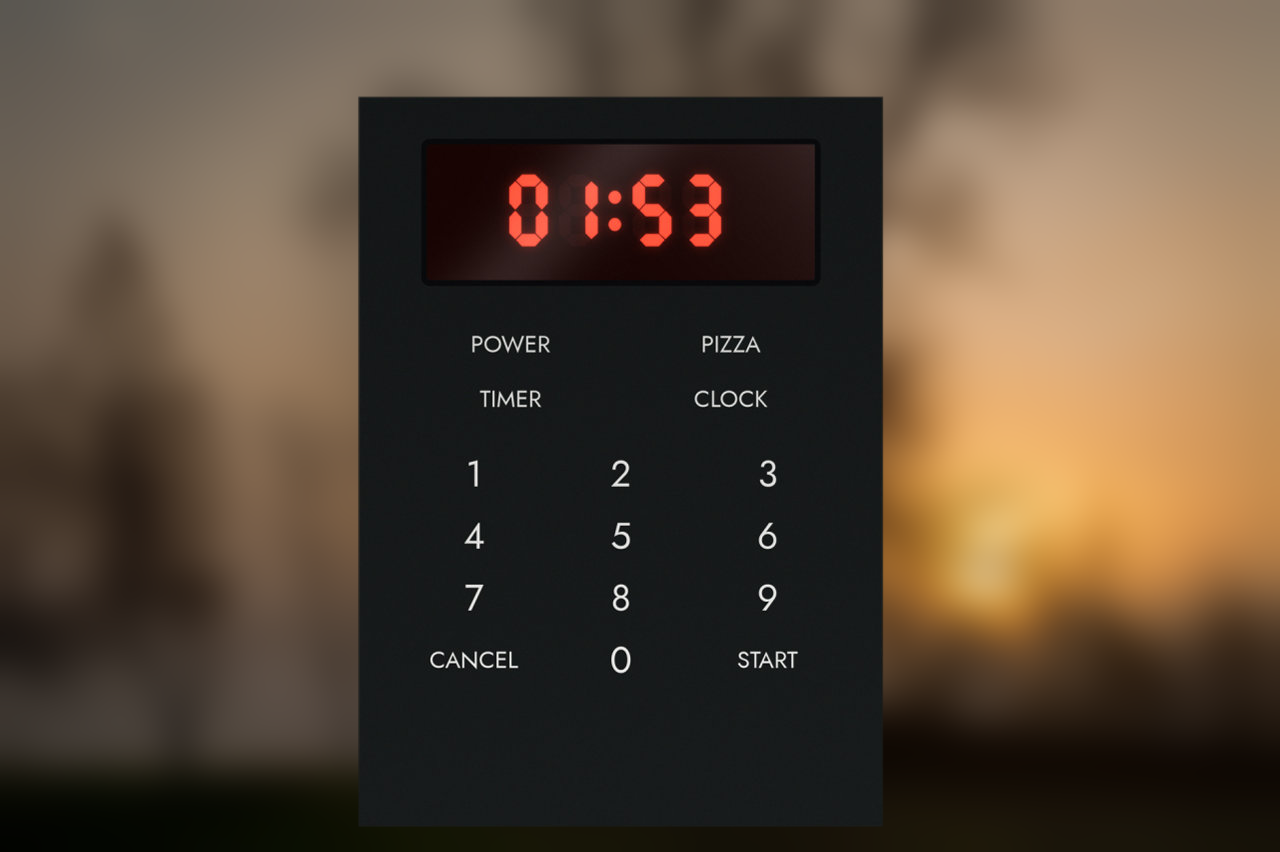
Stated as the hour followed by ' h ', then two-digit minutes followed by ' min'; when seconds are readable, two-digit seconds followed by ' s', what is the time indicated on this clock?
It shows 1 h 53 min
